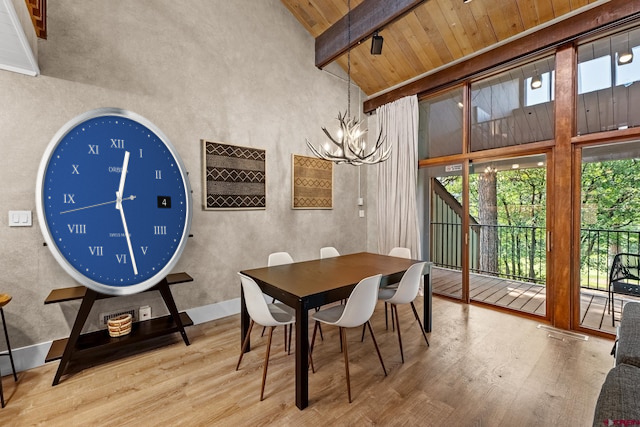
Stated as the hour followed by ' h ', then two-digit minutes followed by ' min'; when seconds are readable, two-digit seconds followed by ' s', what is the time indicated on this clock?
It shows 12 h 27 min 43 s
